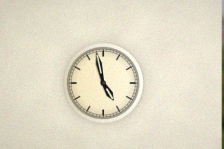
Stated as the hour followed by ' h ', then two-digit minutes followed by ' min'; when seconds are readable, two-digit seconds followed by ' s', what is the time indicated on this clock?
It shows 4 h 58 min
